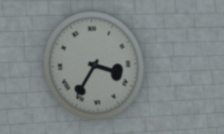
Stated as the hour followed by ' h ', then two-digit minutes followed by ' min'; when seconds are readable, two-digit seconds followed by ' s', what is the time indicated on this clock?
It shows 3 h 36 min
